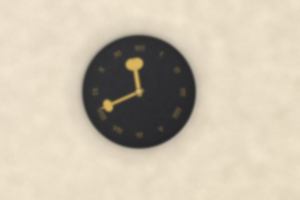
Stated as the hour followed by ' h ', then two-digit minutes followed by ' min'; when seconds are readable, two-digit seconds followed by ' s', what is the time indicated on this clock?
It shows 11 h 41 min
